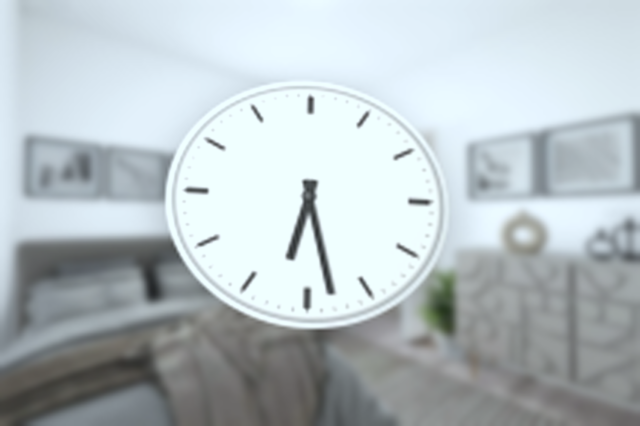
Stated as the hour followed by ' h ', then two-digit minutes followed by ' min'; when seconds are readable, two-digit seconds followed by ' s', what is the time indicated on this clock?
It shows 6 h 28 min
